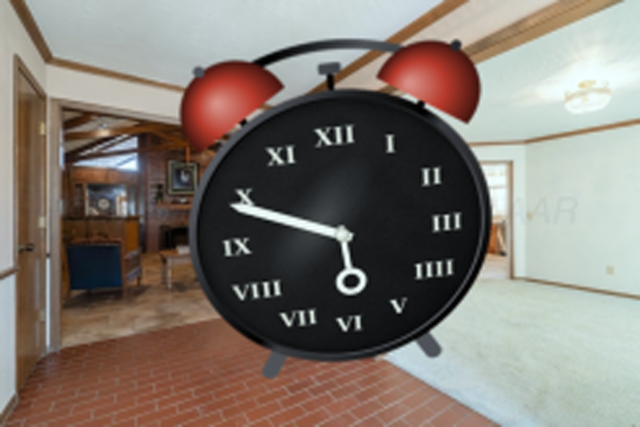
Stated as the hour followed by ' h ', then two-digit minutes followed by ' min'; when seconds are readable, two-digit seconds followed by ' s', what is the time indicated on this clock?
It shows 5 h 49 min
